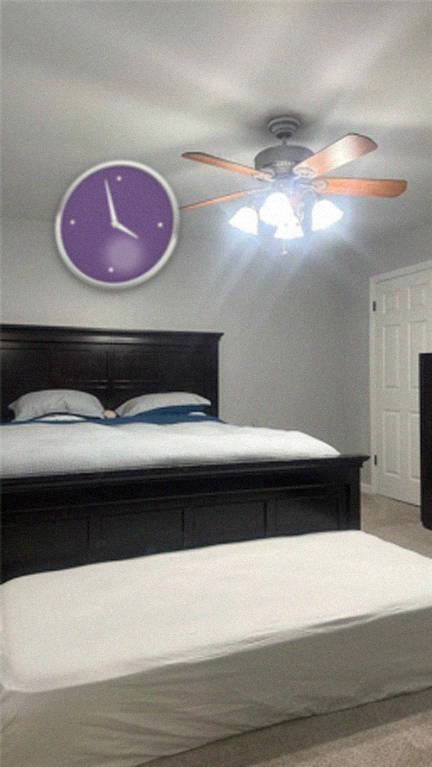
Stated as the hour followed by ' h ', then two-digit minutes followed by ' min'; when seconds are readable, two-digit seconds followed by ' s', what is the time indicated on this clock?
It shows 3 h 57 min
